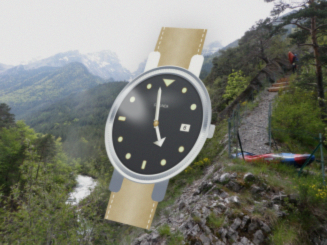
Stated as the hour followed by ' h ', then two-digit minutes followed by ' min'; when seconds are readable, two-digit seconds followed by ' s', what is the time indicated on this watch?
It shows 4 h 58 min
